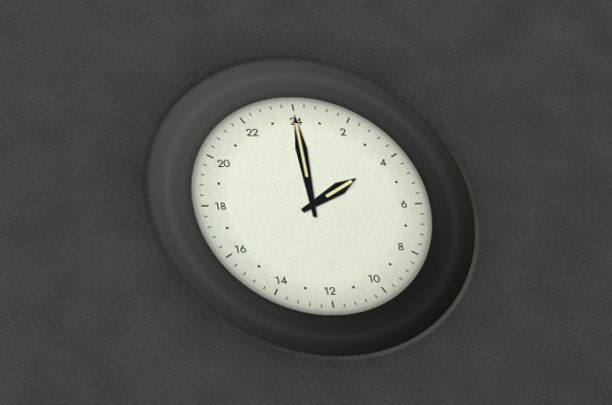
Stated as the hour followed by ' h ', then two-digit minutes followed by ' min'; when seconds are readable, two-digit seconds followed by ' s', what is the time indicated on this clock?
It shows 4 h 00 min
